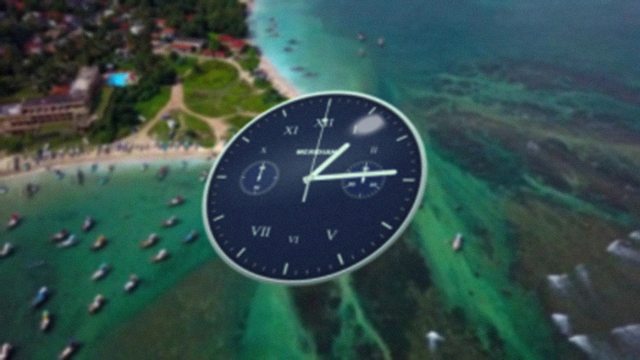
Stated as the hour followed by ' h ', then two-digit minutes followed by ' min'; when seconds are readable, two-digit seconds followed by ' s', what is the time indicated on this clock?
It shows 1 h 14 min
